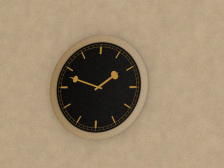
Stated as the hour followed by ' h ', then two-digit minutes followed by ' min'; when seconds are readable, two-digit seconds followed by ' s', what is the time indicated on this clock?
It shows 1 h 48 min
